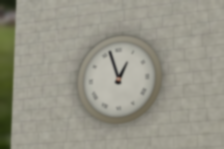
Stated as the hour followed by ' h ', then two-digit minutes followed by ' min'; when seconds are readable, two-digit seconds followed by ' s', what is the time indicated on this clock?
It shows 12 h 57 min
